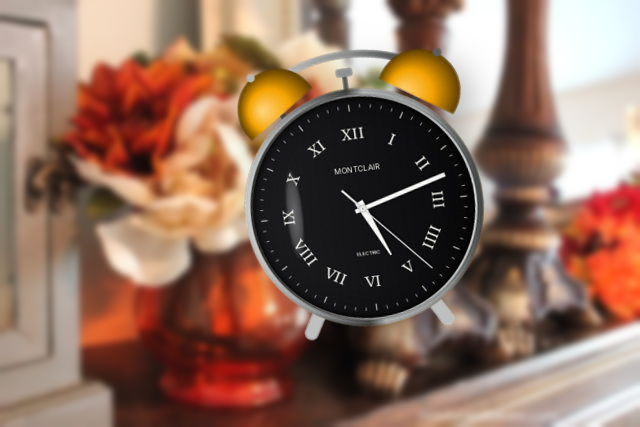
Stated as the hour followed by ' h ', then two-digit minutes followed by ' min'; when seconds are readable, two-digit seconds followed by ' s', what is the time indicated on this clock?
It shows 5 h 12 min 23 s
